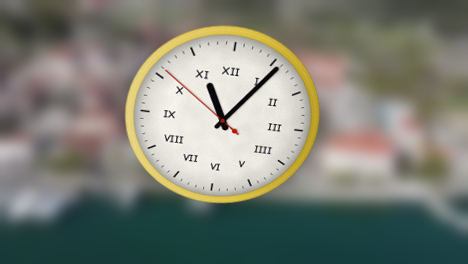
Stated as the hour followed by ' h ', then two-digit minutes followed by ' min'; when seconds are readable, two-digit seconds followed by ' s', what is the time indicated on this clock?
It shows 11 h 05 min 51 s
